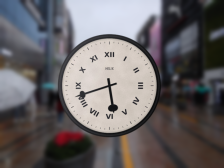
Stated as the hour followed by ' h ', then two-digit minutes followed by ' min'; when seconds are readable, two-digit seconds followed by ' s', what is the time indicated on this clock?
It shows 5 h 42 min
